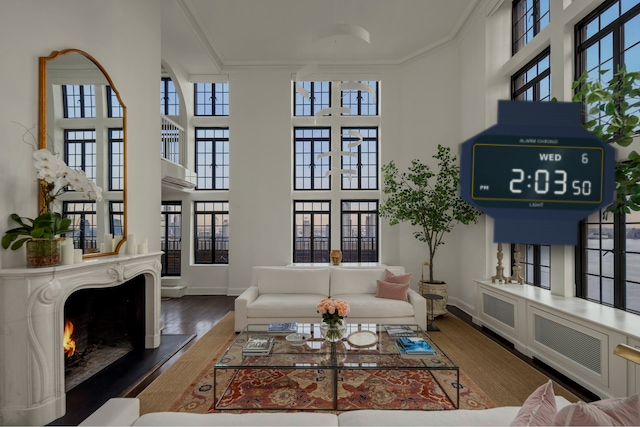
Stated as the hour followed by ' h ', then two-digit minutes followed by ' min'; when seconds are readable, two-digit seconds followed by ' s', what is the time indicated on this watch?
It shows 2 h 03 min 50 s
